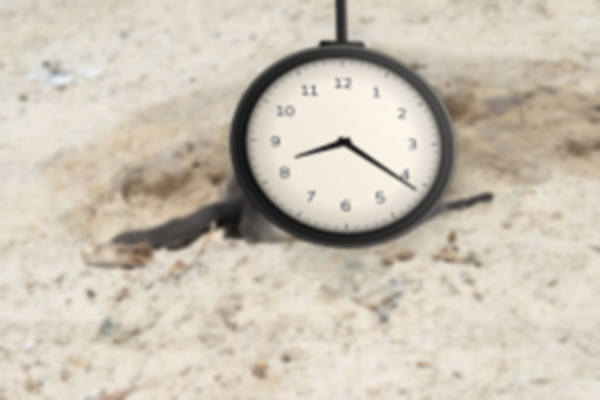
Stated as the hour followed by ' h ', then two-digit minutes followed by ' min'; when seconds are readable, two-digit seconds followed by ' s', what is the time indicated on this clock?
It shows 8 h 21 min
